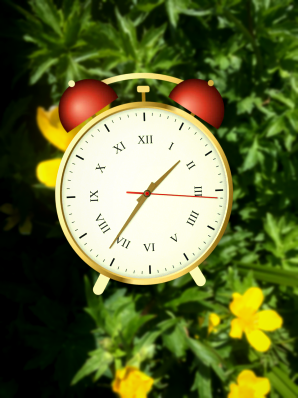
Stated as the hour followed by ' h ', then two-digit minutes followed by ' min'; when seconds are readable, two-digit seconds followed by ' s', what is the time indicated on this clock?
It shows 1 h 36 min 16 s
